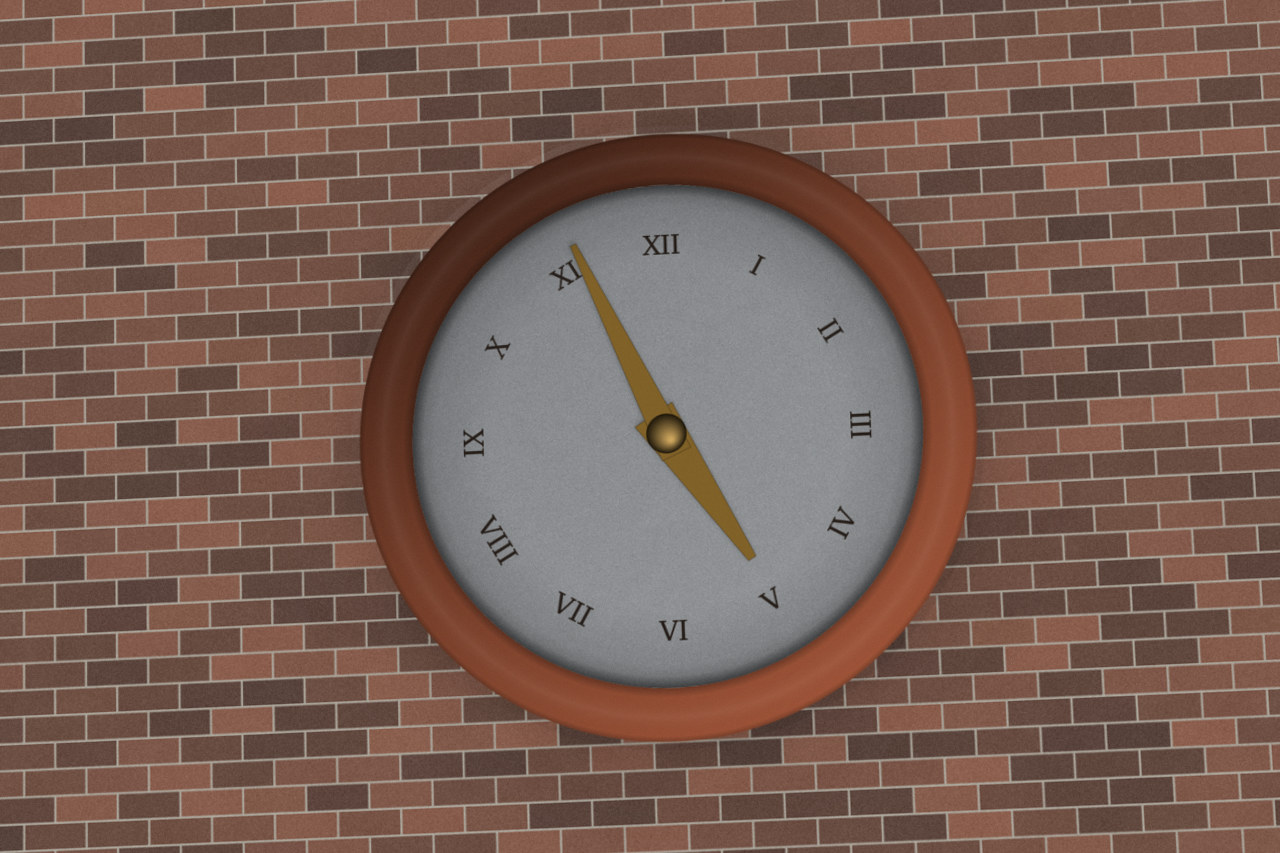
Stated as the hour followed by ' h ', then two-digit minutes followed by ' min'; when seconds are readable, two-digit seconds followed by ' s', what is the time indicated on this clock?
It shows 4 h 56 min
